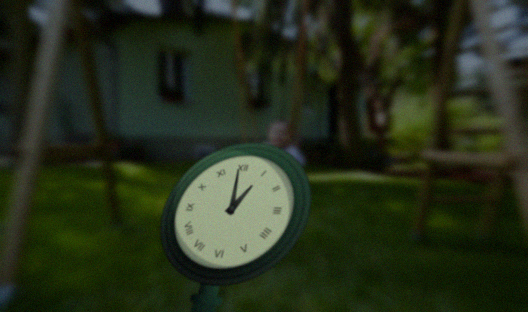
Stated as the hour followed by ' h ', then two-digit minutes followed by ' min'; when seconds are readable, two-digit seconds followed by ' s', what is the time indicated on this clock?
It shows 12 h 59 min
